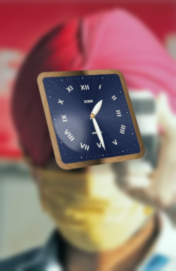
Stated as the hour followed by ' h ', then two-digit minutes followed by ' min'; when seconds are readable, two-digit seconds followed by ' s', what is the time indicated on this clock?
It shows 1 h 29 min
